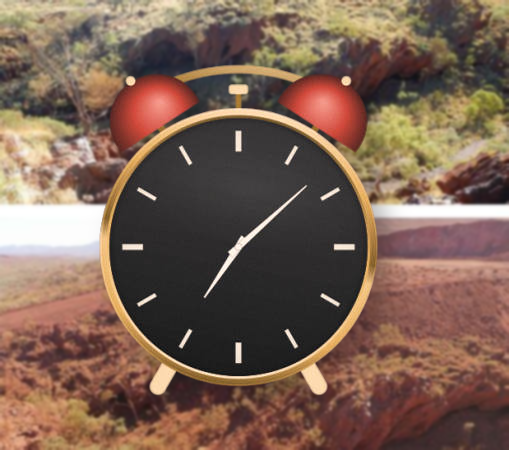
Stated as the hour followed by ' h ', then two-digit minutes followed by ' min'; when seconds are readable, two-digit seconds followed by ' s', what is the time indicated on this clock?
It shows 7 h 08 min
